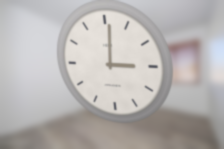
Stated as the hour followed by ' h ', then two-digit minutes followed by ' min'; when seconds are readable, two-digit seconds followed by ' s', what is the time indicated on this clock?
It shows 3 h 01 min
